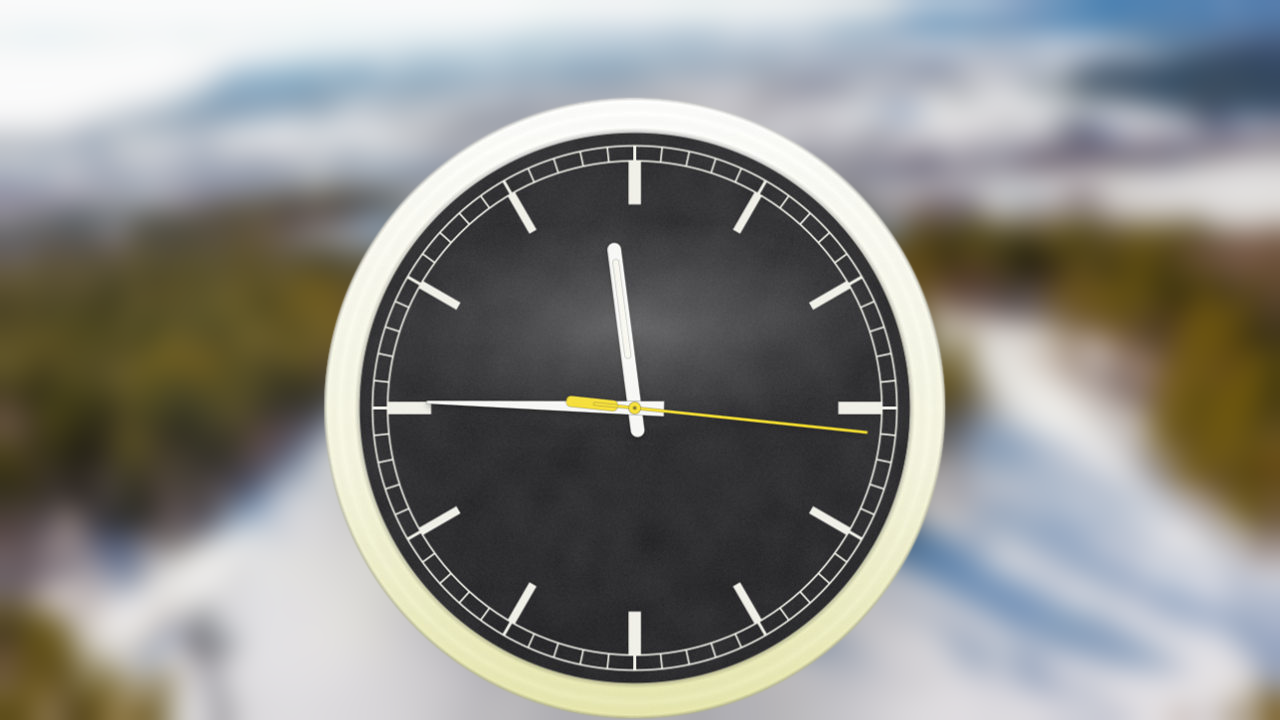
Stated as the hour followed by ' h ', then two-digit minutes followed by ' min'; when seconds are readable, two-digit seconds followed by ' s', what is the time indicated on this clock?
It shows 11 h 45 min 16 s
